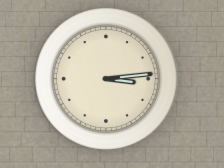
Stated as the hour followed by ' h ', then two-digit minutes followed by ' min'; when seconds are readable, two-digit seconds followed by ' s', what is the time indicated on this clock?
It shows 3 h 14 min
